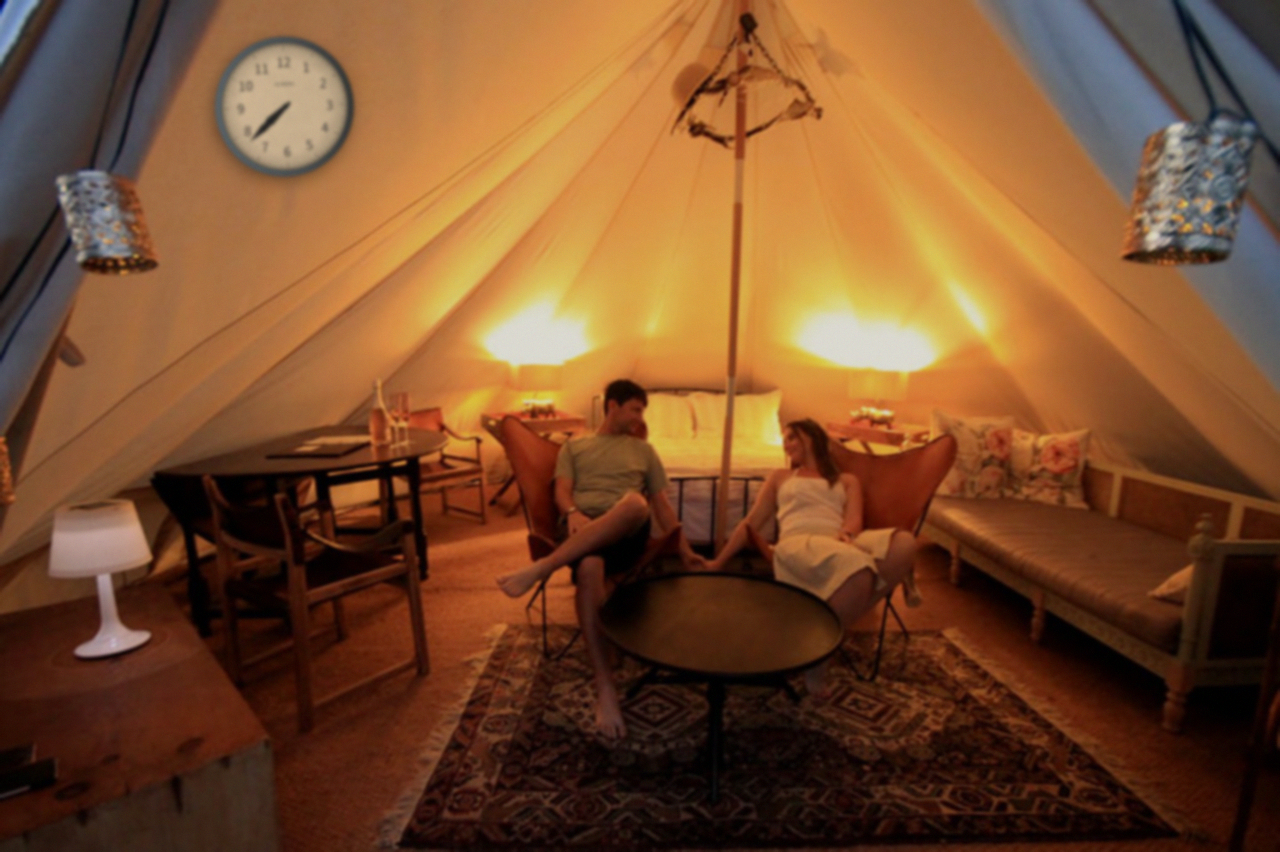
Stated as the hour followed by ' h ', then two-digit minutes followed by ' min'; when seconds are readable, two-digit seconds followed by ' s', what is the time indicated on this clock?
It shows 7 h 38 min
